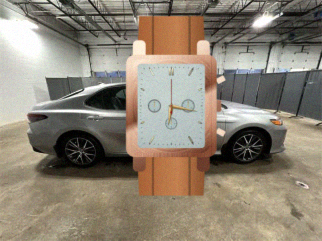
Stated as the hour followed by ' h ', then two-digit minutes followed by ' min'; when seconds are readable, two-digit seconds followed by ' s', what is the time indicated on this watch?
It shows 6 h 17 min
